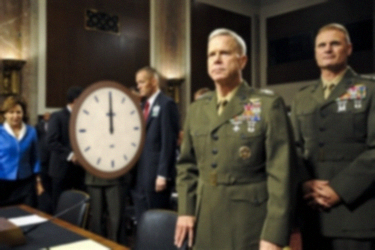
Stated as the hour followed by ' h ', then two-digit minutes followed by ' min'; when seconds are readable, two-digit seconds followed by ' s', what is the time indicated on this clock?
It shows 12 h 00 min
